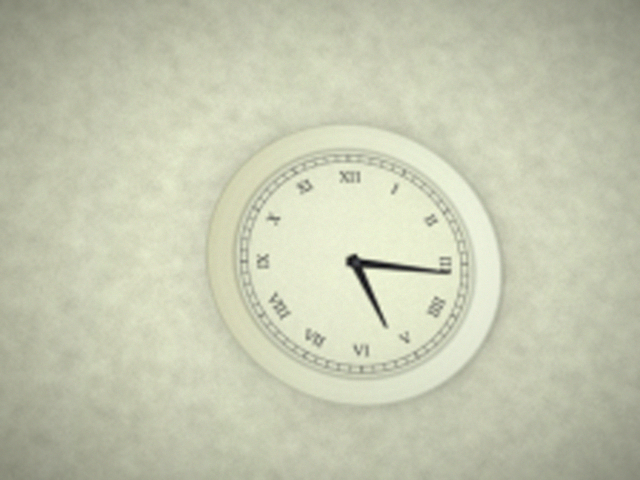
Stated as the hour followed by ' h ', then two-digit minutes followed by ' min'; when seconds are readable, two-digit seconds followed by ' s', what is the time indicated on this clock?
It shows 5 h 16 min
